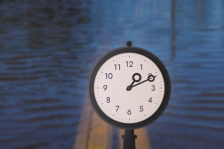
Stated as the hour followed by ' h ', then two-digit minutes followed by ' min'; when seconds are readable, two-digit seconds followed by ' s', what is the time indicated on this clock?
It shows 1 h 11 min
